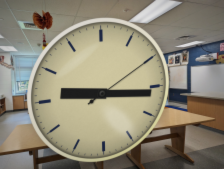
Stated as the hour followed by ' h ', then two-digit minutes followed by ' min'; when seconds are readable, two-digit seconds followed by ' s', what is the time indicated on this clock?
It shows 9 h 16 min 10 s
